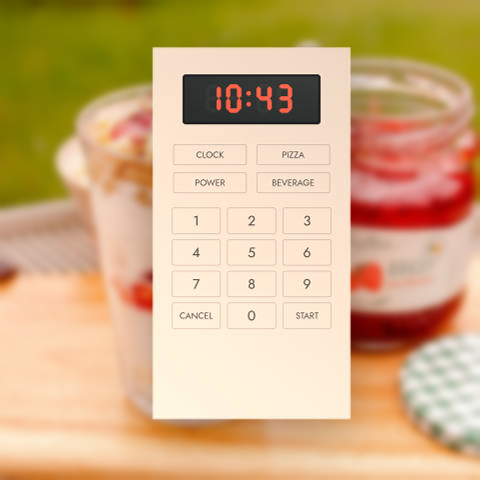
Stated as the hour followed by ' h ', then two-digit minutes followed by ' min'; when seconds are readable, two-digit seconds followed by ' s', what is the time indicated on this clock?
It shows 10 h 43 min
